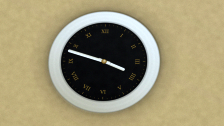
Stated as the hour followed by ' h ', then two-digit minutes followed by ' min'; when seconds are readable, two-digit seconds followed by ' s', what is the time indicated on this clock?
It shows 3 h 48 min
